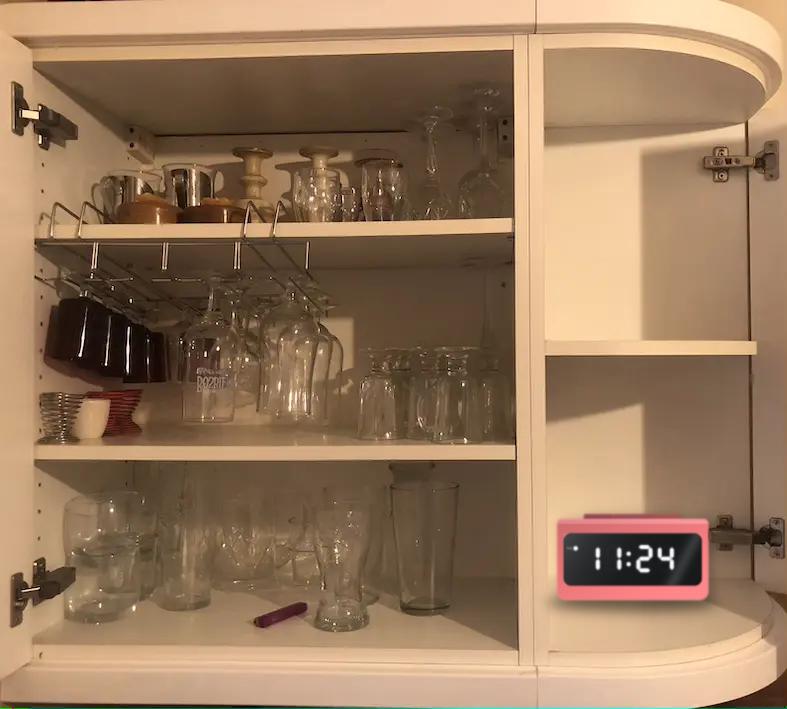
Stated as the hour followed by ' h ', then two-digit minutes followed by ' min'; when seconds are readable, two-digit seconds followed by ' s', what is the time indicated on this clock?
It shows 11 h 24 min
